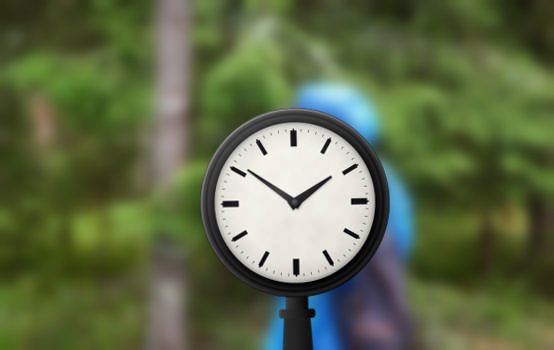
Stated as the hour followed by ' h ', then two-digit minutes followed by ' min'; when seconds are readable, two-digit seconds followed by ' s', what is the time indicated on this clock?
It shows 1 h 51 min
